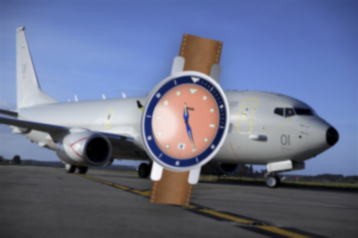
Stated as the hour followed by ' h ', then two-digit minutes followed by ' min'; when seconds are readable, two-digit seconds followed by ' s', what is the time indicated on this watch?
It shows 11 h 25 min
